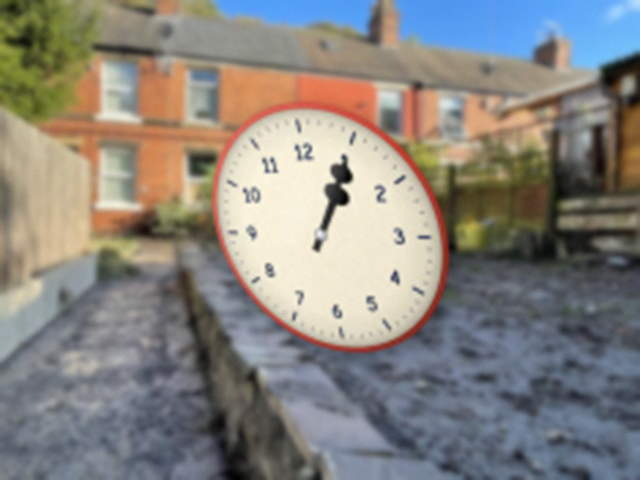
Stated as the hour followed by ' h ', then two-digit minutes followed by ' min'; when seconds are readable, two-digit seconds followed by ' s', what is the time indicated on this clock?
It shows 1 h 05 min
